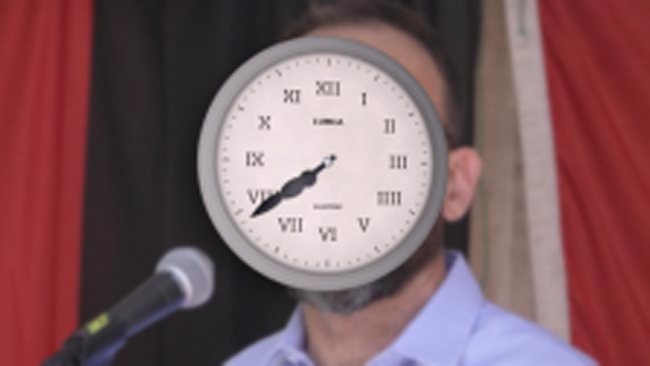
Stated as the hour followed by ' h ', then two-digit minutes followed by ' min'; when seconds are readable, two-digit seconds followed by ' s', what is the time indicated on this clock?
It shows 7 h 39 min
